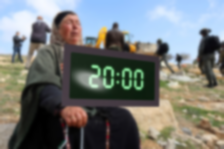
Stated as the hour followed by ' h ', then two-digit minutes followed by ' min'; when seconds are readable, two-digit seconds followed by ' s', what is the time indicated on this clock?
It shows 20 h 00 min
